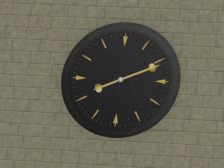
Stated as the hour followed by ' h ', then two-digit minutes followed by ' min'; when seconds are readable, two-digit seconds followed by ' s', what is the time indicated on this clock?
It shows 8 h 11 min
